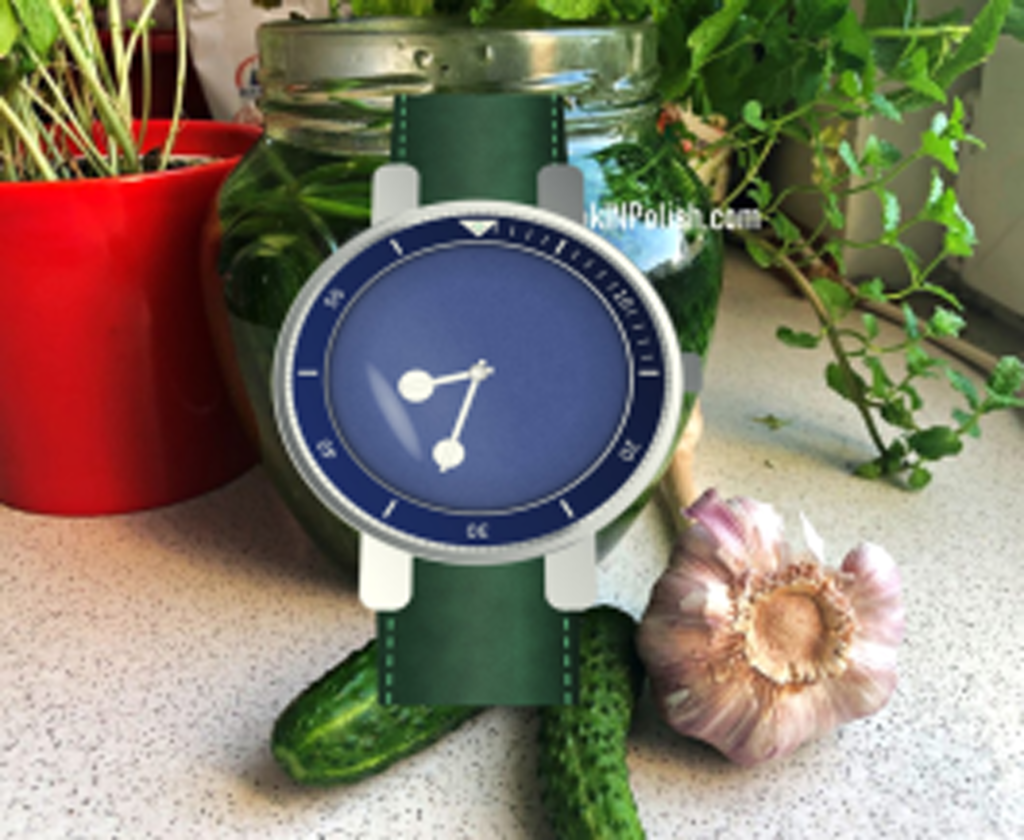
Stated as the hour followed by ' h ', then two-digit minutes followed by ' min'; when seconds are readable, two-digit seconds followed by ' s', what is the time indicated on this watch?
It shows 8 h 33 min
